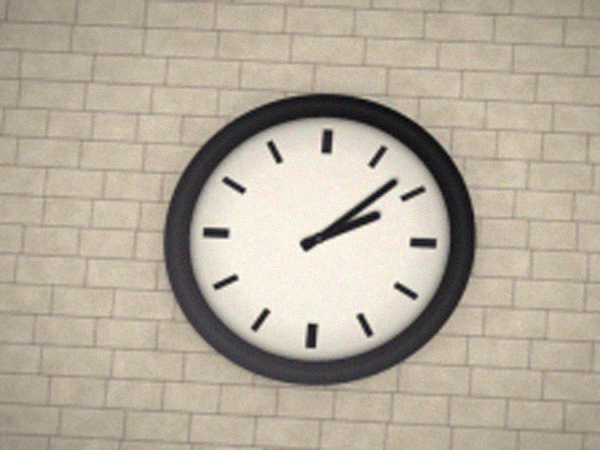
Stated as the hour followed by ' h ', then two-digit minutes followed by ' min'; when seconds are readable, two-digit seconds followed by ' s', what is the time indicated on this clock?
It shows 2 h 08 min
